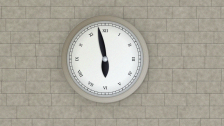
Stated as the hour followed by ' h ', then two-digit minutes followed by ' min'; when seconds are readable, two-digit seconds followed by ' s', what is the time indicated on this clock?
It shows 5 h 58 min
